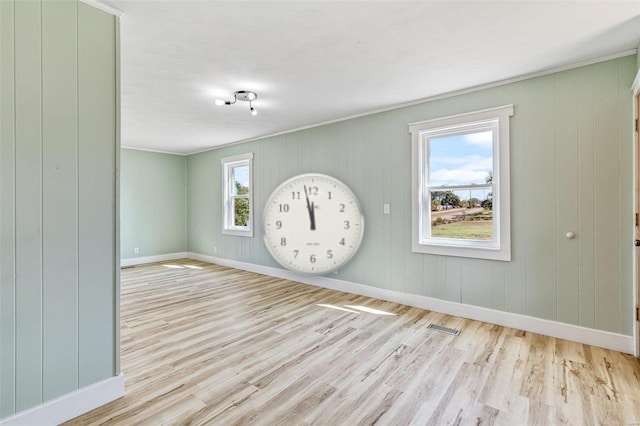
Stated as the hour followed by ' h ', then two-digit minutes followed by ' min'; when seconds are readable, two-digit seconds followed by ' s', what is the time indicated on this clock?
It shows 11 h 58 min
